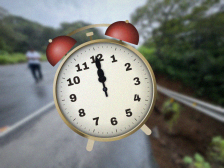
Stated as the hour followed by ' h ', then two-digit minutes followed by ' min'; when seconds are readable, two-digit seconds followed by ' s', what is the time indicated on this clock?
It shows 12 h 00 min
